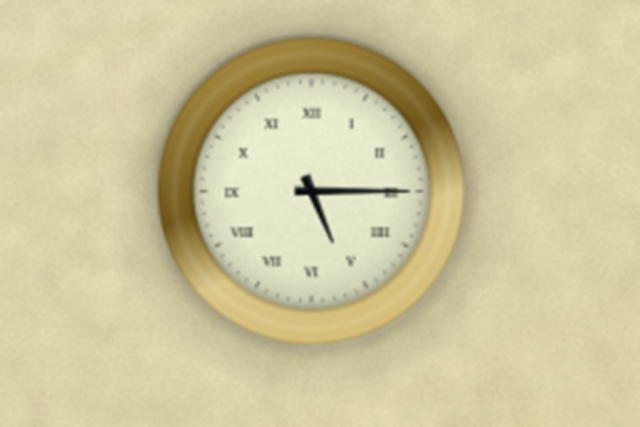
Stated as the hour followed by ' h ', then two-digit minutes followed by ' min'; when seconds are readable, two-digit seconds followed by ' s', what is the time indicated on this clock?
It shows 5 h 15 min
